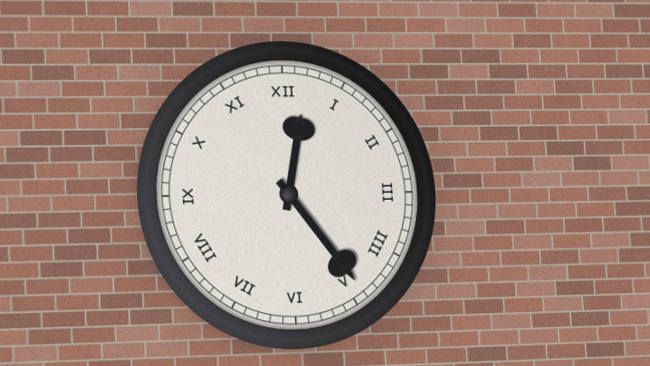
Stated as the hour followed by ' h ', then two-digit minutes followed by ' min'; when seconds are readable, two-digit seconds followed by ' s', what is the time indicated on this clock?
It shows 12 h 24 min
